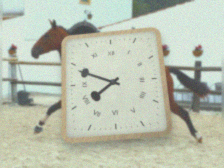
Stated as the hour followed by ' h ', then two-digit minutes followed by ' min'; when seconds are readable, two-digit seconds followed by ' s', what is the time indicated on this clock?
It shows 7 h 49 min
